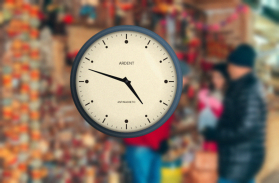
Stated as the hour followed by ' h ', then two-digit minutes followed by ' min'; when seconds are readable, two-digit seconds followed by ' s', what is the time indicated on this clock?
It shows 4 h 48 min
